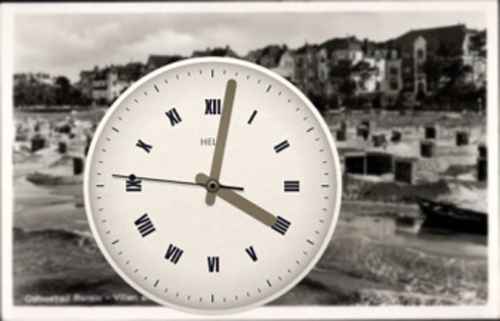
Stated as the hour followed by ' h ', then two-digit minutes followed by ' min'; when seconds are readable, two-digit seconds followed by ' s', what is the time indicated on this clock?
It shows 4 h 01 min 46 s
